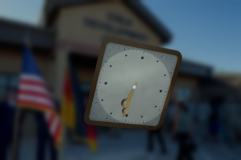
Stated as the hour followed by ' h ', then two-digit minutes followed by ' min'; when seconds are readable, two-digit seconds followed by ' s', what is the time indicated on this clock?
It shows 6 h 31 min
